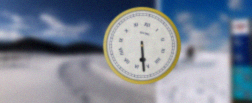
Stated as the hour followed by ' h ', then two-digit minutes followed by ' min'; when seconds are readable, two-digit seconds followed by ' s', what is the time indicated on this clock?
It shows 5 h 27 min
